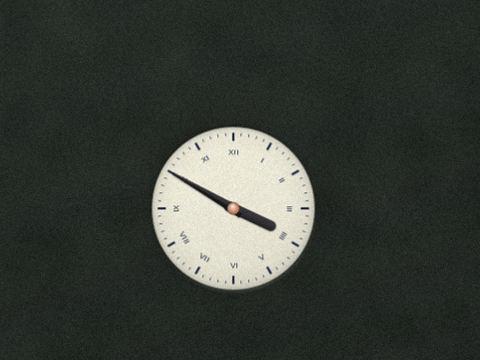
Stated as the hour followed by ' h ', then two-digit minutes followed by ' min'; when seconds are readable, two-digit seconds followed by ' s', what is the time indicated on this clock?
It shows 3 h 50 min
